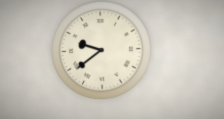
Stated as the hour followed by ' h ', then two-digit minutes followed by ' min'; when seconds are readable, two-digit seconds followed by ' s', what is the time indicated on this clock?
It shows 9 h 39 min
